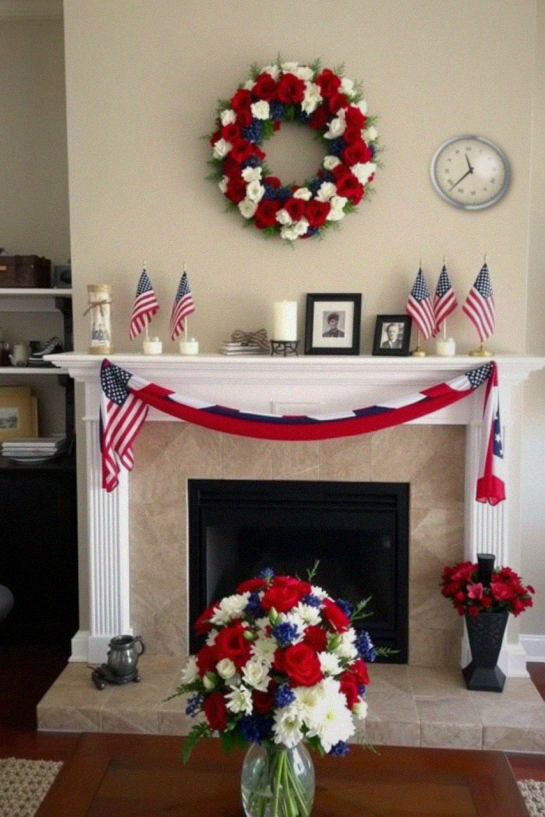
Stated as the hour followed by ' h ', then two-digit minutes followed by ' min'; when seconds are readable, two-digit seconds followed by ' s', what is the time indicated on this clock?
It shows 11 h 38 min
